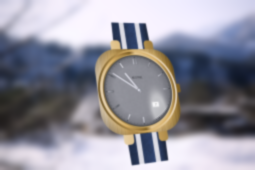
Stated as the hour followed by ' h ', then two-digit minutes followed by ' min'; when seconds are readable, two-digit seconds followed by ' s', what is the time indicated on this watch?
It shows 10 h 51 min
